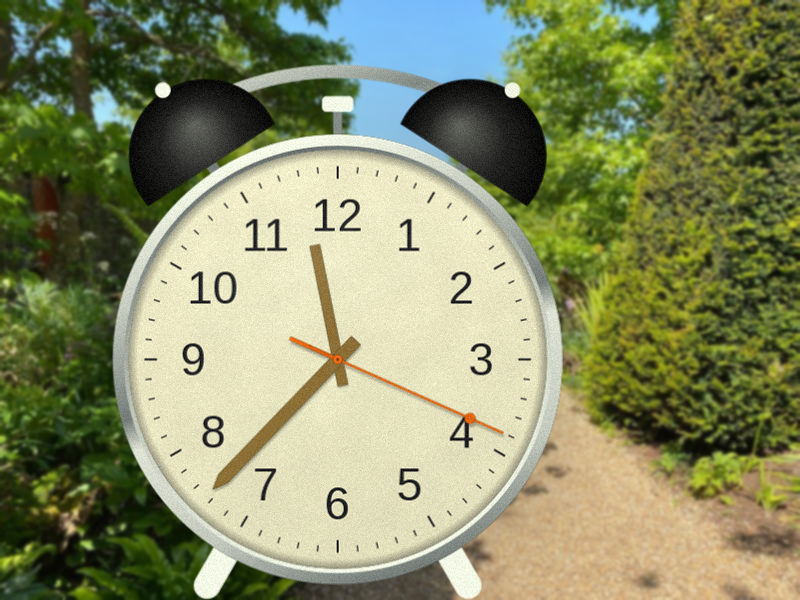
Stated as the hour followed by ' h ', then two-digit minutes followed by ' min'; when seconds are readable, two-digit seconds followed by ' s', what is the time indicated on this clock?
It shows 11 h 37 min 19 s
